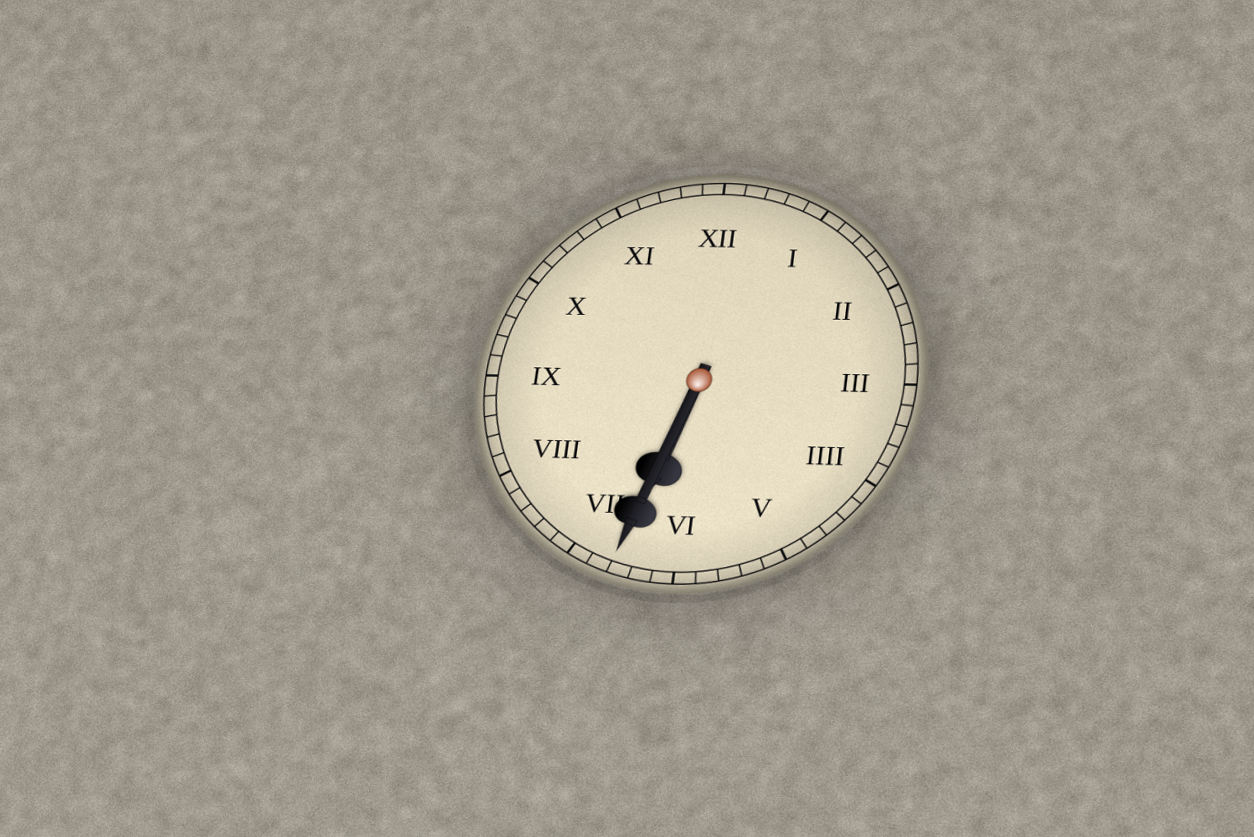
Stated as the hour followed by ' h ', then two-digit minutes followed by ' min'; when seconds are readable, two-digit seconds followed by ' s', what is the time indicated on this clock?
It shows 6 h 33 min
